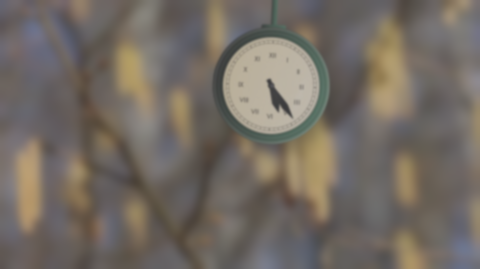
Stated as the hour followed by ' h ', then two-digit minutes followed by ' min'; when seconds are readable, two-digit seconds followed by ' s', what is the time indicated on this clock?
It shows 5 h 24 min
